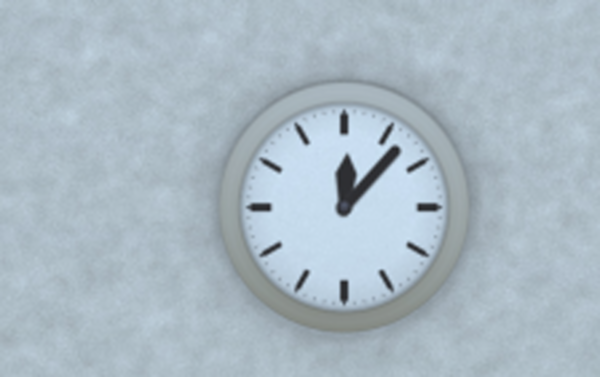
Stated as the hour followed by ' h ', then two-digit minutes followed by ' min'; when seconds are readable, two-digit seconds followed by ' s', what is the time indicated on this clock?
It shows 12 h 07 min
